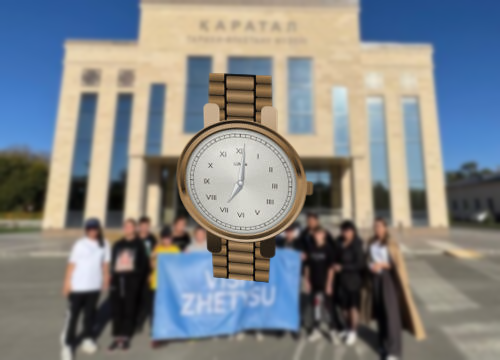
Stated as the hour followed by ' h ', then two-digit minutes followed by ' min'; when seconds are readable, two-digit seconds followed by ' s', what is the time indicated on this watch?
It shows 7 h 01 min
